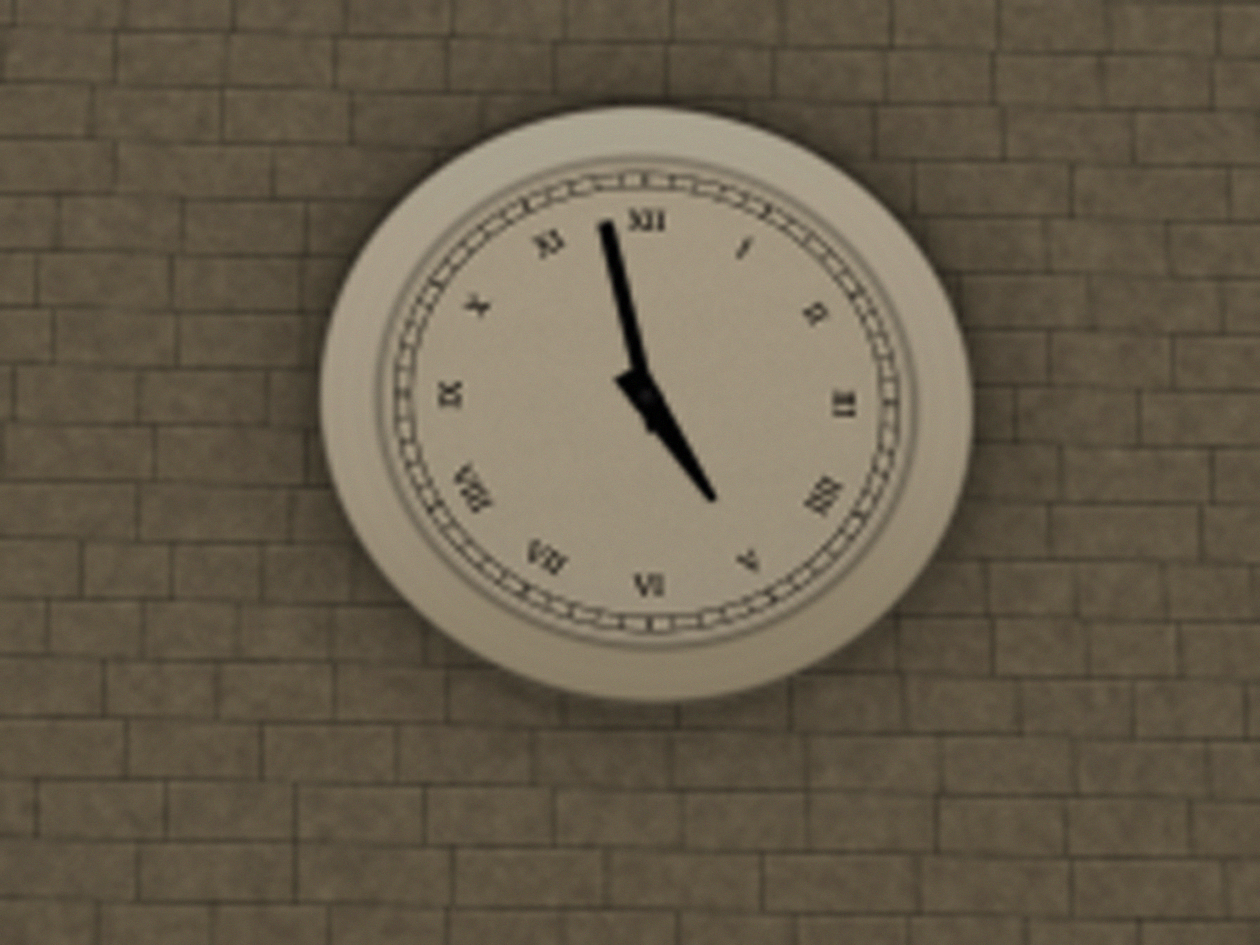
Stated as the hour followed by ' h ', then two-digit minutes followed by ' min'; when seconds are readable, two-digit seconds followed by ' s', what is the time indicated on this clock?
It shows 4 h 58 min
